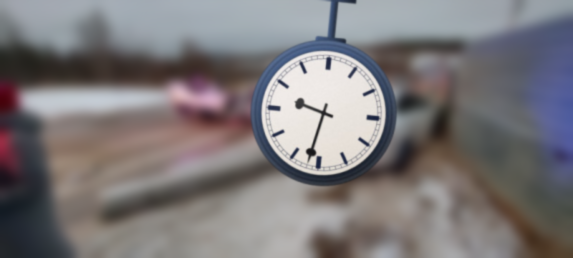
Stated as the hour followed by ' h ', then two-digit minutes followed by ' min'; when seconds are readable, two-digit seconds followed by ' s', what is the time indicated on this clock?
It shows 9 h 32 min
